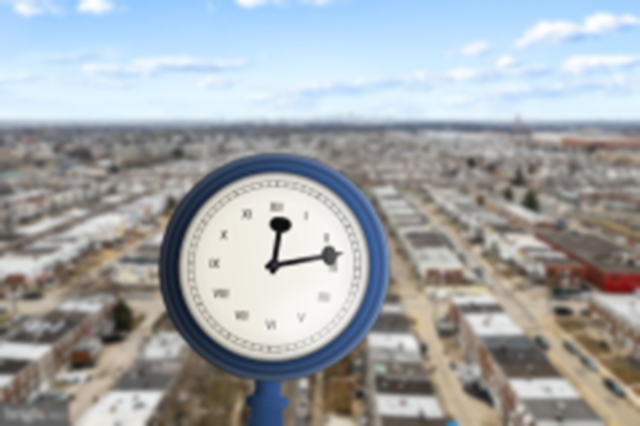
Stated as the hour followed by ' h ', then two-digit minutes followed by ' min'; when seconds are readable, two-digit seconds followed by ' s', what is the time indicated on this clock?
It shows 12 h 13 min
